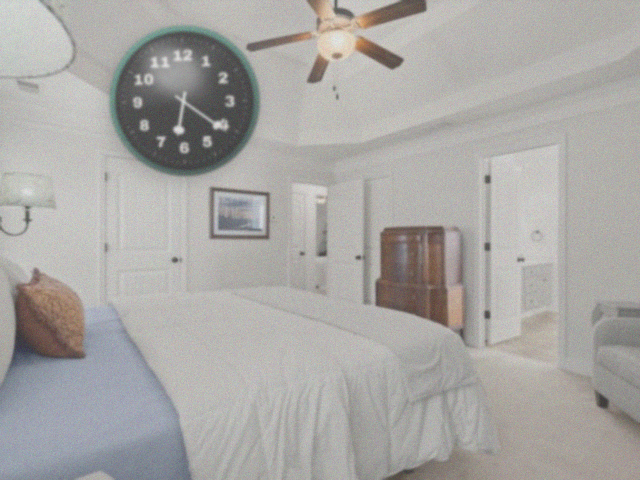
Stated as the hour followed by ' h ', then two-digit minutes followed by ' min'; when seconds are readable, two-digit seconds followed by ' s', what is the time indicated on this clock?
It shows 6 h 21 min
